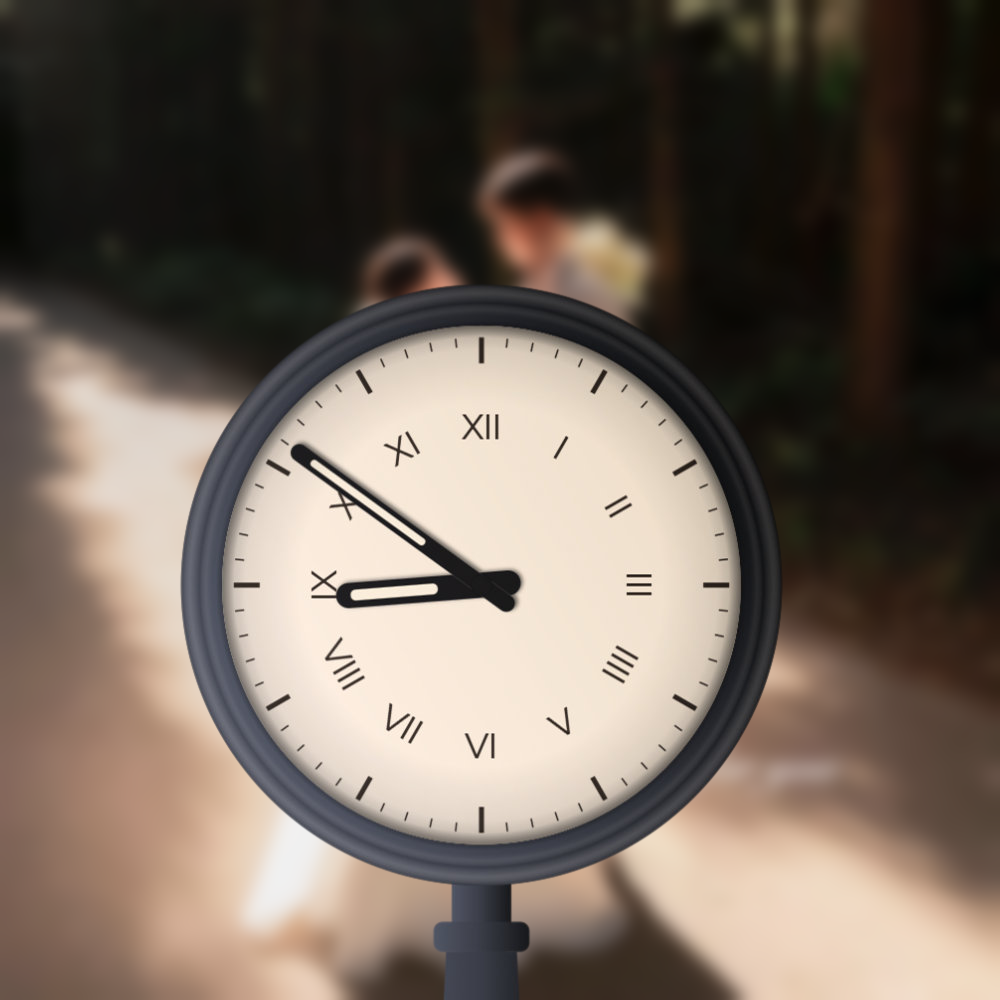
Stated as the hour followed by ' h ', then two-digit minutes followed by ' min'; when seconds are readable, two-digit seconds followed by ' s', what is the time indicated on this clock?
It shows 8 h 51 min
